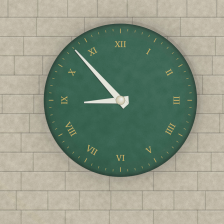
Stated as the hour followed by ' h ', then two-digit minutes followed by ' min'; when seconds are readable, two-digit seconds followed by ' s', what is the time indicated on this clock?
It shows 8 h 53 min
